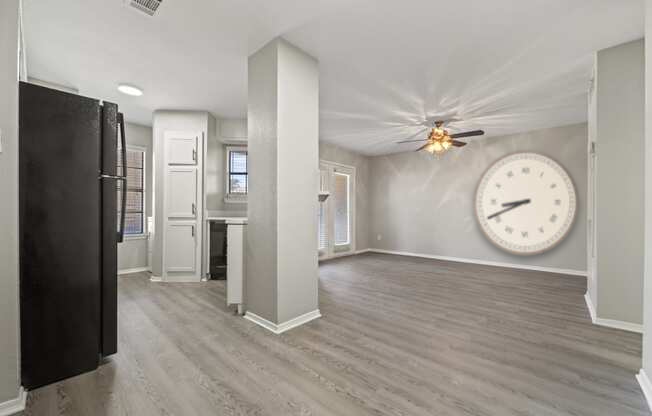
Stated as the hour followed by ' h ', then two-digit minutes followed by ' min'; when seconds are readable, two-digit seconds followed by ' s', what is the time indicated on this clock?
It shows 8 h 41 min
